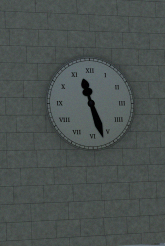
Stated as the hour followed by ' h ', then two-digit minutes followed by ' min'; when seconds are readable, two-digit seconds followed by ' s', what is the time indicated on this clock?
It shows 11 h 27 min
